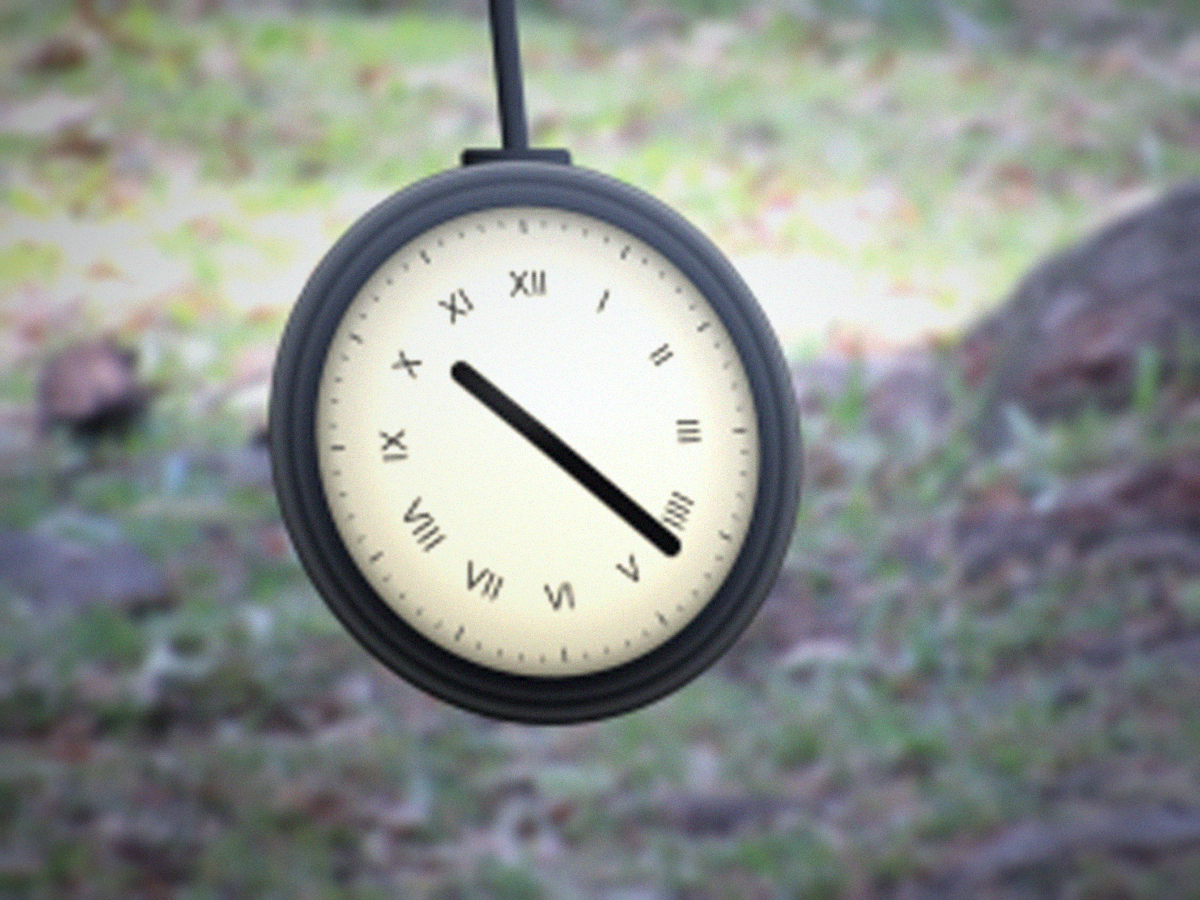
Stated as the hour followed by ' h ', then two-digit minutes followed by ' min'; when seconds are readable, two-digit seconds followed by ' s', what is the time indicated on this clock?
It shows 10 h 22 min
